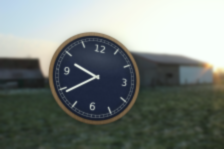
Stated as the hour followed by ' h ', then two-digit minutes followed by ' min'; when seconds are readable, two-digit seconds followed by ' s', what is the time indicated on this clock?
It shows 9 h 39 min
